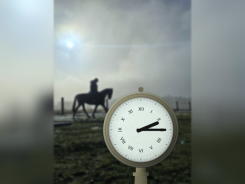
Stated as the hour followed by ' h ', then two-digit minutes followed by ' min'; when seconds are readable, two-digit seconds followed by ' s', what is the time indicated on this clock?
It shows 2 h 15 min
